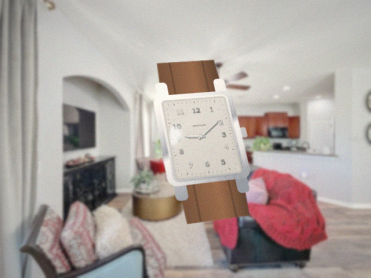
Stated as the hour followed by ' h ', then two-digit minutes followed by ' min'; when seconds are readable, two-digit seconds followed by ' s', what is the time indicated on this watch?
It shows 9 h 09 min
